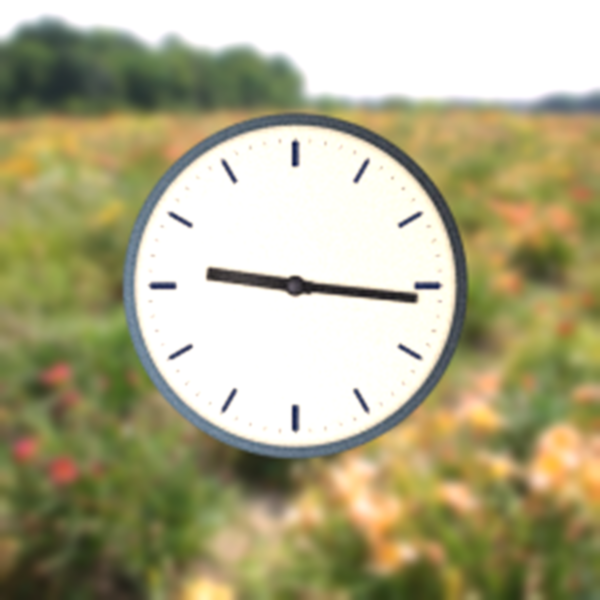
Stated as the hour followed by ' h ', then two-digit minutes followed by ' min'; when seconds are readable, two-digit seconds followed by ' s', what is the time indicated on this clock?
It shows 9 h 16 min
